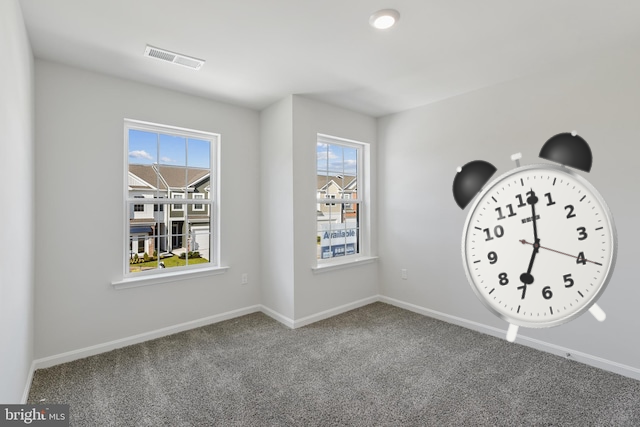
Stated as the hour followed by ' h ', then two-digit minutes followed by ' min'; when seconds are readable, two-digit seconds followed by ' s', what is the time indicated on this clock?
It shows 7 h 01 min 20 s
